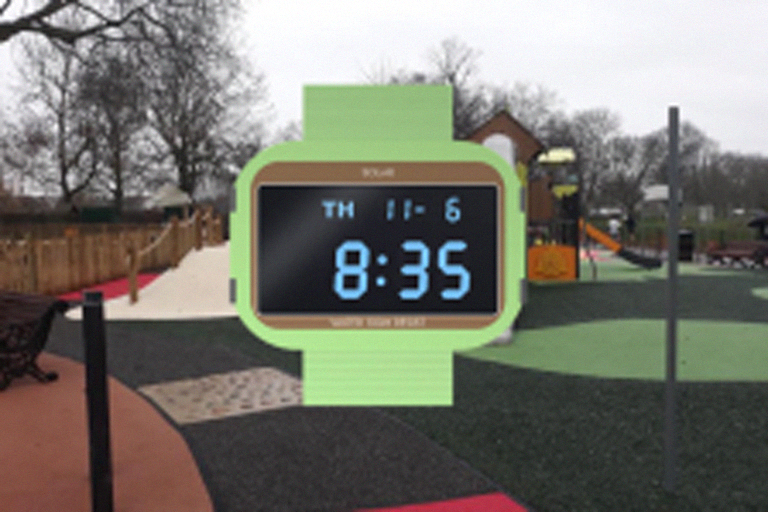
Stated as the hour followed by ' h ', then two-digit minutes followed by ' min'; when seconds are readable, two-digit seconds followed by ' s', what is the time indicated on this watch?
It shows 8 h 35 min
